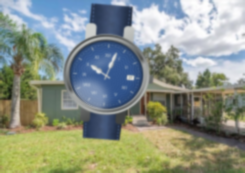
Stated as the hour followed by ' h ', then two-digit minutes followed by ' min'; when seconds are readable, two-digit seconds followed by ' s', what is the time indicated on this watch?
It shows 10 h 03 min
